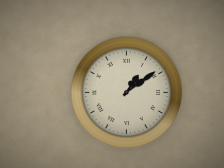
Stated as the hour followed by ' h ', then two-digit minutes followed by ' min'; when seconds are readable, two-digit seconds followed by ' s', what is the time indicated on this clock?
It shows 1 h 09 min
